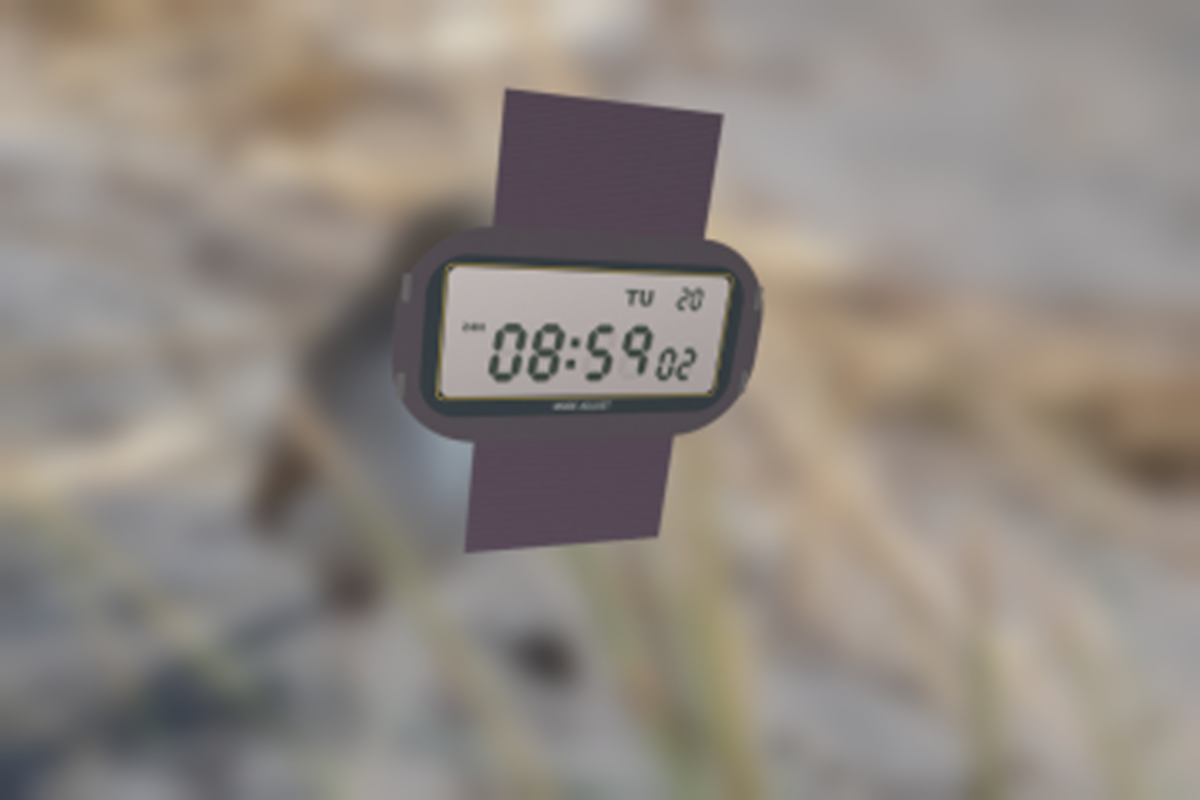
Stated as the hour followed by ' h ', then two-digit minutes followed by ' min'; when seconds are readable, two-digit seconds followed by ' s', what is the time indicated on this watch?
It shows 8 h 59 min 02 s
